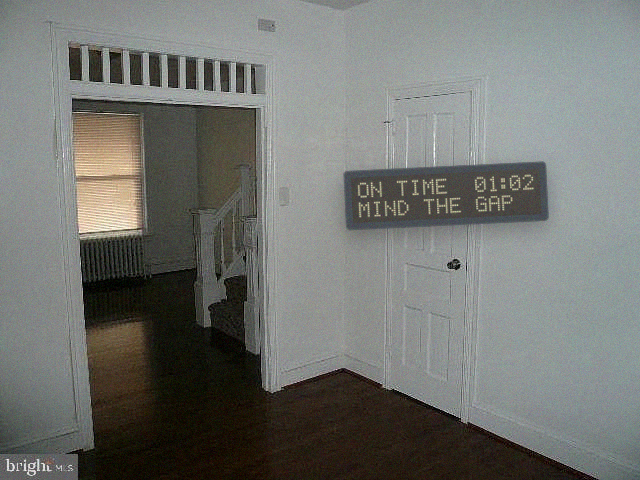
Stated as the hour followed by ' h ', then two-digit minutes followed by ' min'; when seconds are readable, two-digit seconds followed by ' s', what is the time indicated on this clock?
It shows 1 h 02 min
